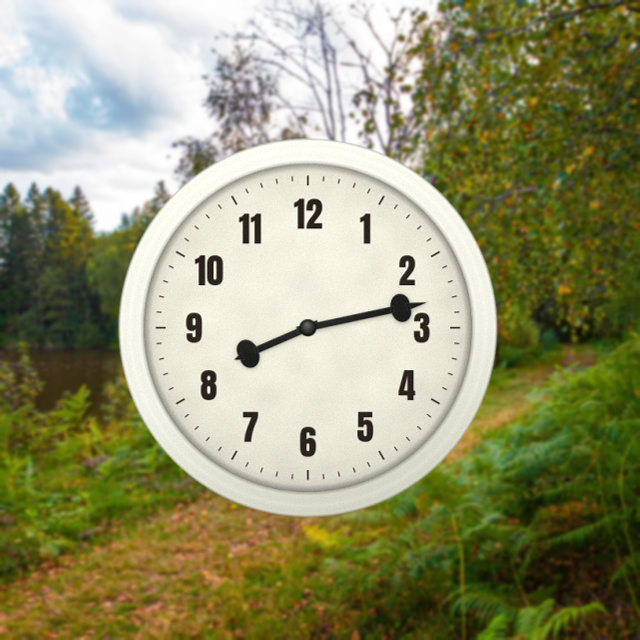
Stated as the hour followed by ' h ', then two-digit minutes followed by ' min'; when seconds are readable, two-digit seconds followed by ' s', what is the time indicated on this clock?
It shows 8 h 13 min
